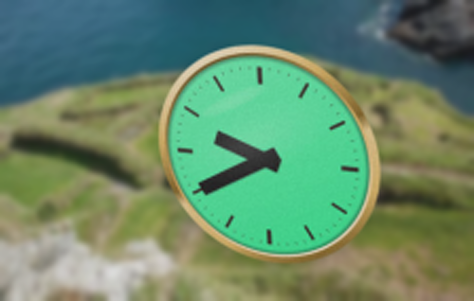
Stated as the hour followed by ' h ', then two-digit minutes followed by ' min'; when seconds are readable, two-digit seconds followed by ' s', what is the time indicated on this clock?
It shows 9 h 40 min
